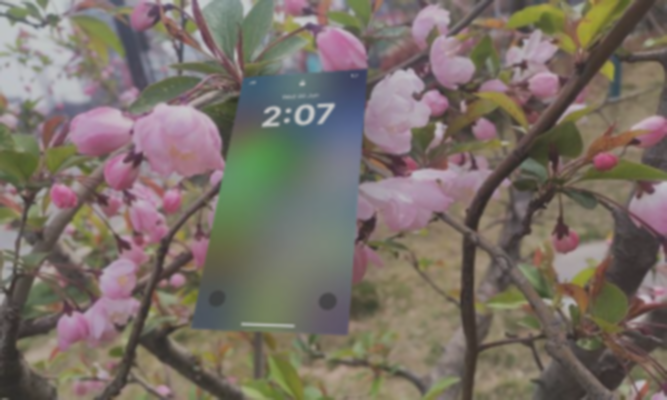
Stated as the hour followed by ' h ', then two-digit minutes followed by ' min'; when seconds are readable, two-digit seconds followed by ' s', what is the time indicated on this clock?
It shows 2 h 07 min
